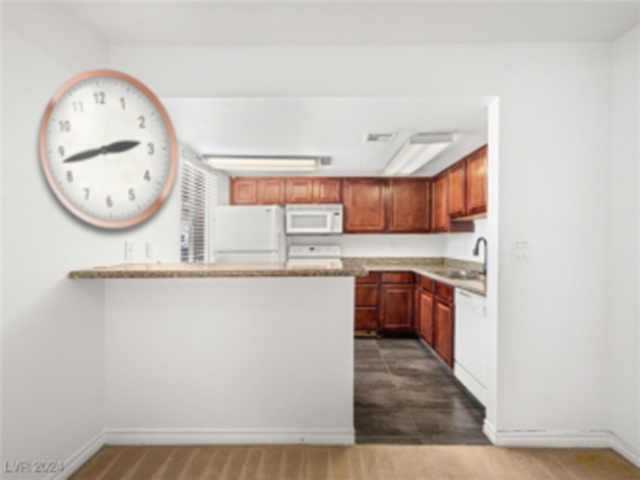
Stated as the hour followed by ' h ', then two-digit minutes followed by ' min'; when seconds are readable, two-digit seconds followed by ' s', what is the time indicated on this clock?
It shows 2 h 43 min
